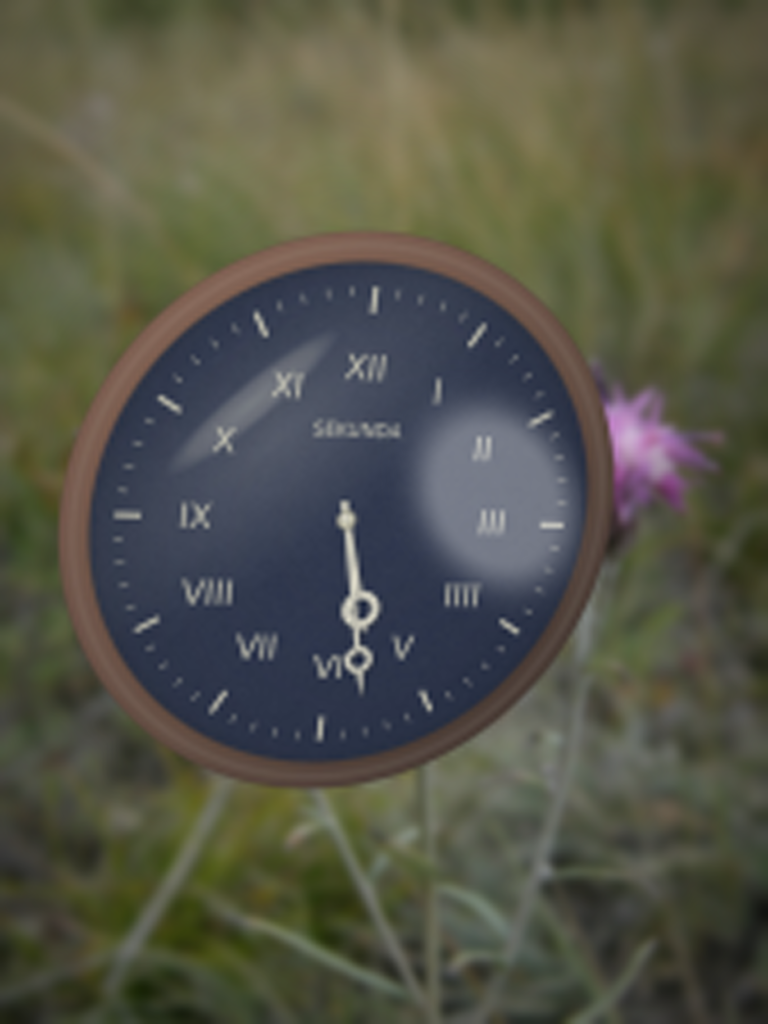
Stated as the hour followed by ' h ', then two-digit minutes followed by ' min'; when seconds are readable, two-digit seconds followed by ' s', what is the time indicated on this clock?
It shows 5 h 28 min
